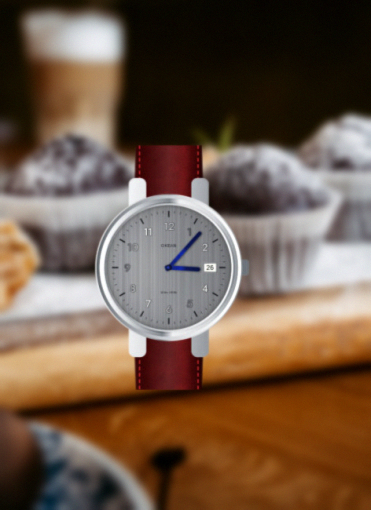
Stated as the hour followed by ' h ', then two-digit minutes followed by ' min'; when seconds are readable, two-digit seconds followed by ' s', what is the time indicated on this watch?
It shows 3 h 07 min
